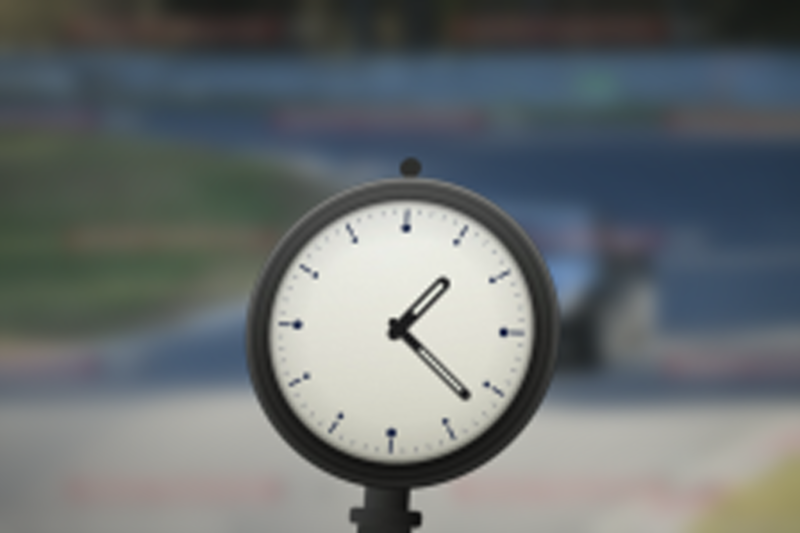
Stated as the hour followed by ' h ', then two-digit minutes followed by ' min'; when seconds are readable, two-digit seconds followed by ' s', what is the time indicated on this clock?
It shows 1 h 22 min
